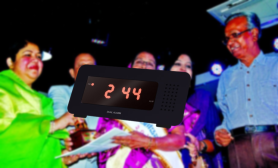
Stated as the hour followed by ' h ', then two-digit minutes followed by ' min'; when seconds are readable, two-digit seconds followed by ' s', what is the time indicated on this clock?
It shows 2 h 44 min
